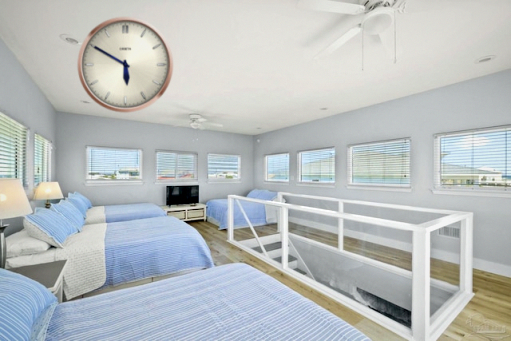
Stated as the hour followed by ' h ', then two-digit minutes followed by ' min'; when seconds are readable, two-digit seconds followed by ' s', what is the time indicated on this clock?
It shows 5 h 50 min
